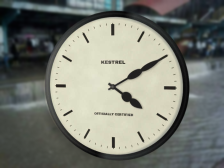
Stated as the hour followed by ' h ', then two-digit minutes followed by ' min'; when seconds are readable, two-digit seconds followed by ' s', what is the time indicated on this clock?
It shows 4 h 10 min
